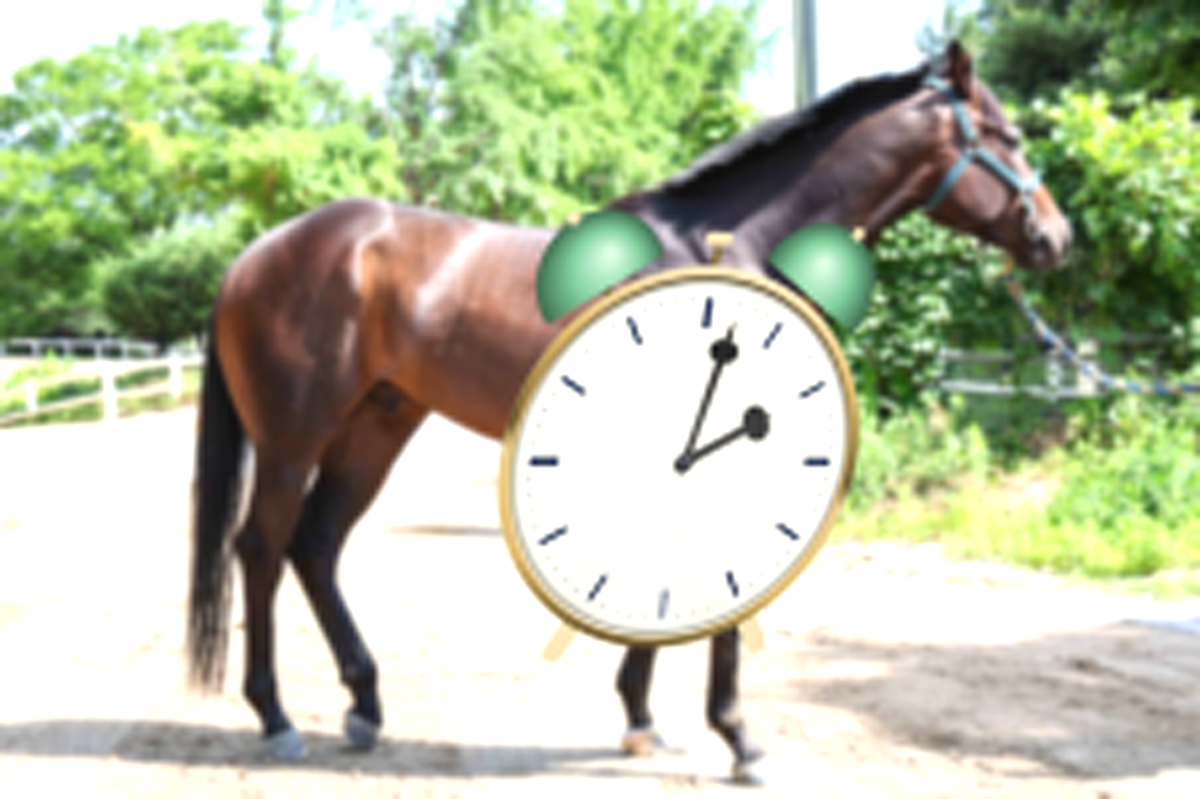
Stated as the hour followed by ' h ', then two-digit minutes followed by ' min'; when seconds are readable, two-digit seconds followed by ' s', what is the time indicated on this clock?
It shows 2 h 02 min
